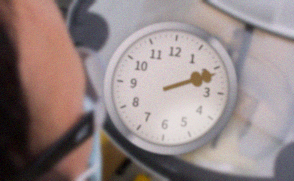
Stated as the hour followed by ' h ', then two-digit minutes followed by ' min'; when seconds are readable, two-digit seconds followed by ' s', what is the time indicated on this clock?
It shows 2 h 11 min
